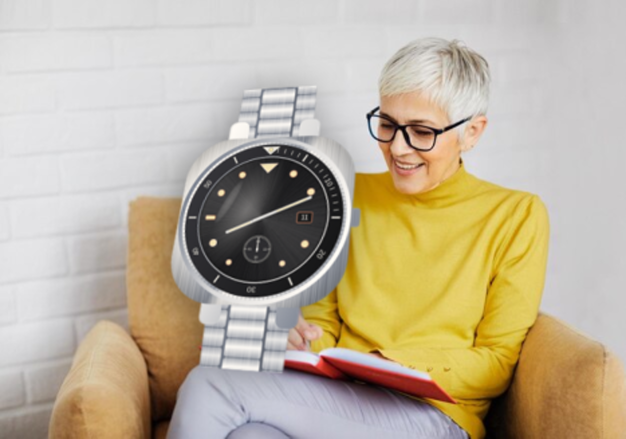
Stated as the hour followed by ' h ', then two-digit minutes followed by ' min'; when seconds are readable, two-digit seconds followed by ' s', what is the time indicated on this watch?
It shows 8 h 11 min
